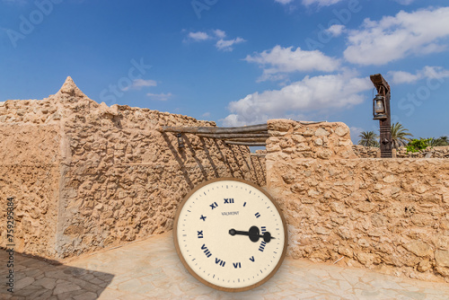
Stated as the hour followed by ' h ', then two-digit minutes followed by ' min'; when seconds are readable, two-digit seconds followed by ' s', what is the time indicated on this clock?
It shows 3 h 17 min
